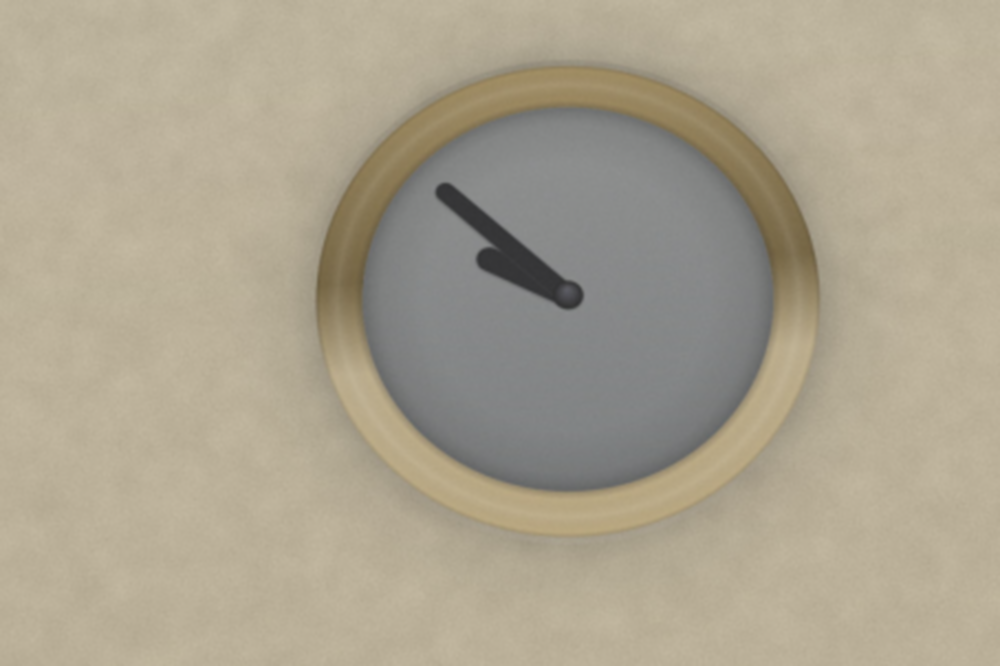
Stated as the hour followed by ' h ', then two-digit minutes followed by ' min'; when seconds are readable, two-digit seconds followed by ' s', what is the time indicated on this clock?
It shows 9 h 52 min
